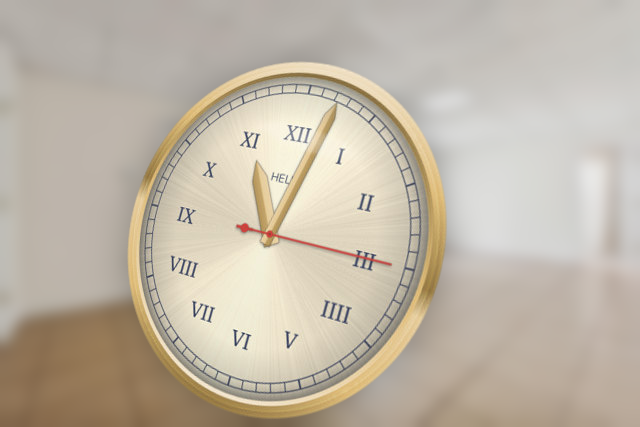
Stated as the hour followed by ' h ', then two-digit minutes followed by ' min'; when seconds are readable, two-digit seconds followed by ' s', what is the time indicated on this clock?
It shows 11 h 02 min 15 s
